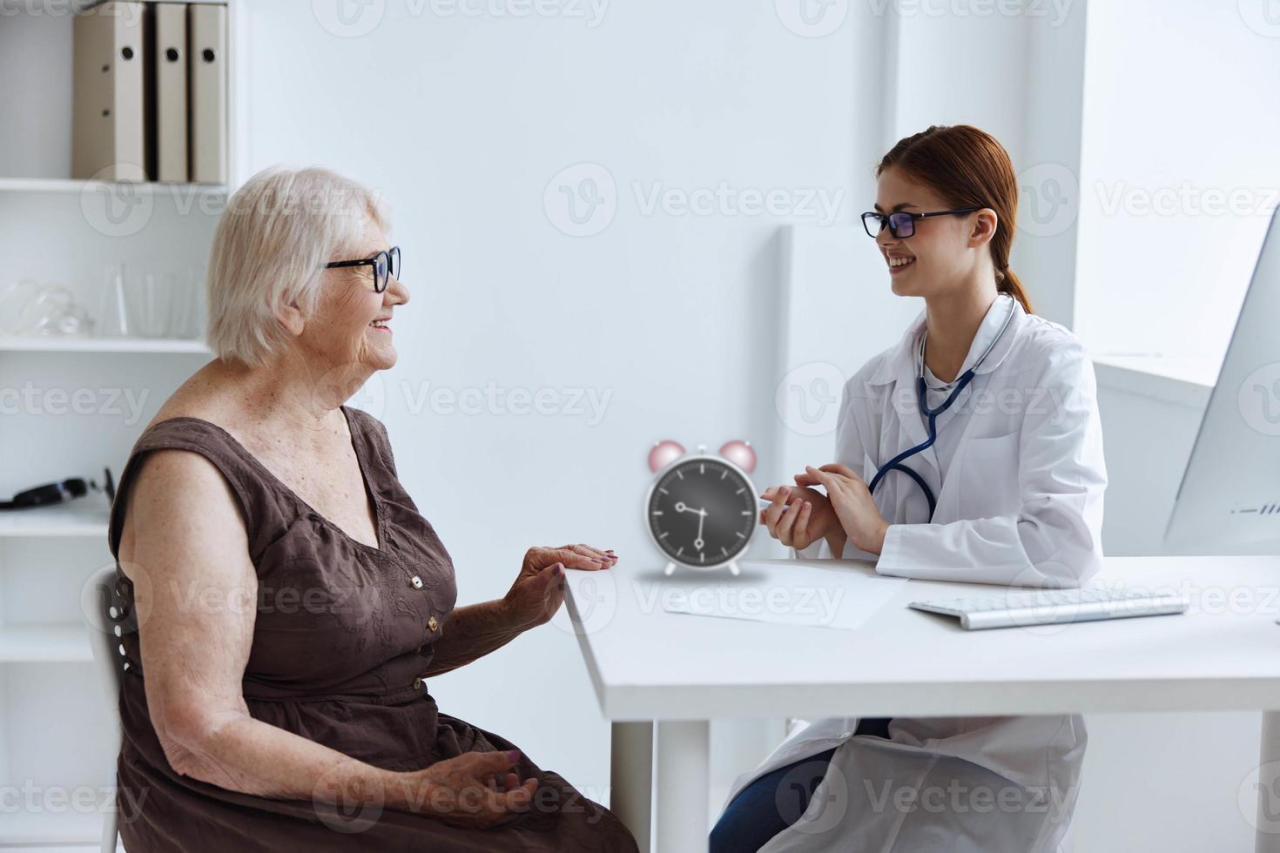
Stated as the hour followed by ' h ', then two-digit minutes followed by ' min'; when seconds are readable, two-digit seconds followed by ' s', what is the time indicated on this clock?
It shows 9 h 31 min
